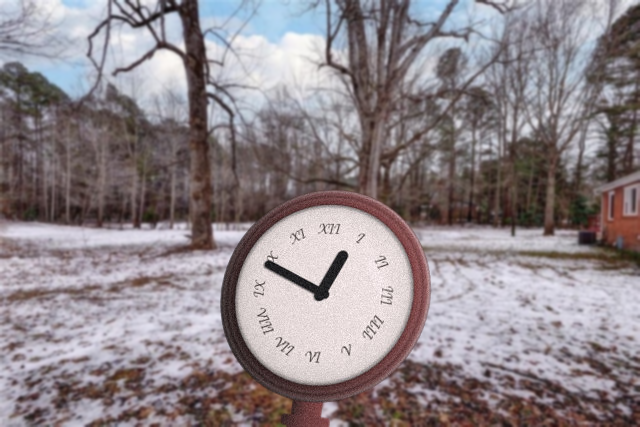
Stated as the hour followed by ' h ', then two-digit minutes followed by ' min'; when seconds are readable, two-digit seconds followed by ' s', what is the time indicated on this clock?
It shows 12 h 49 min
